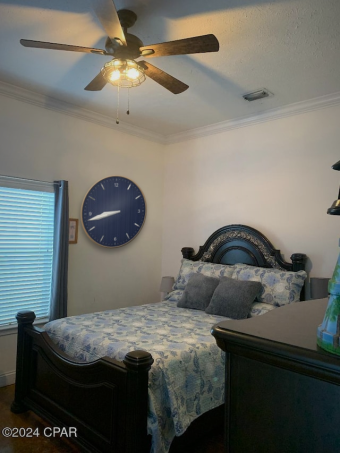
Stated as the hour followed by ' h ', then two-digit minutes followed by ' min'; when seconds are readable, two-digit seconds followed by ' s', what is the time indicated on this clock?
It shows 8 h 43 min
